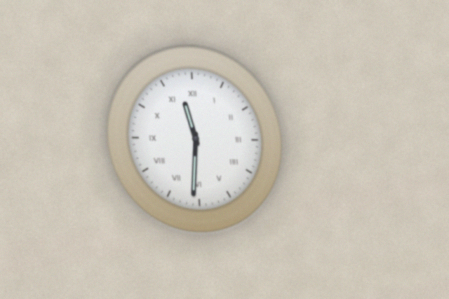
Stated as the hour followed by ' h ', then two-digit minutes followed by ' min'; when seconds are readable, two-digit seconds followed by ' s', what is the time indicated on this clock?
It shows 11 h 31 min
